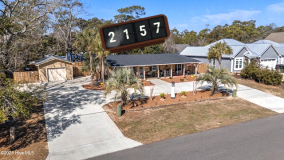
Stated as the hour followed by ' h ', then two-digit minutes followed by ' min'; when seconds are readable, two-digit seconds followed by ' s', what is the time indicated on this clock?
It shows 21 h 57 min
